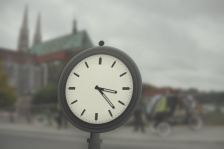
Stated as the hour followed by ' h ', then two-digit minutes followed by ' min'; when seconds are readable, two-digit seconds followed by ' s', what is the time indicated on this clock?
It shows 3 h 23 min
